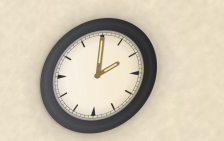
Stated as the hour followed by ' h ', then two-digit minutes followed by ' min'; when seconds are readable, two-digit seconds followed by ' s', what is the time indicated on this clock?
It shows 2 h 00 min
